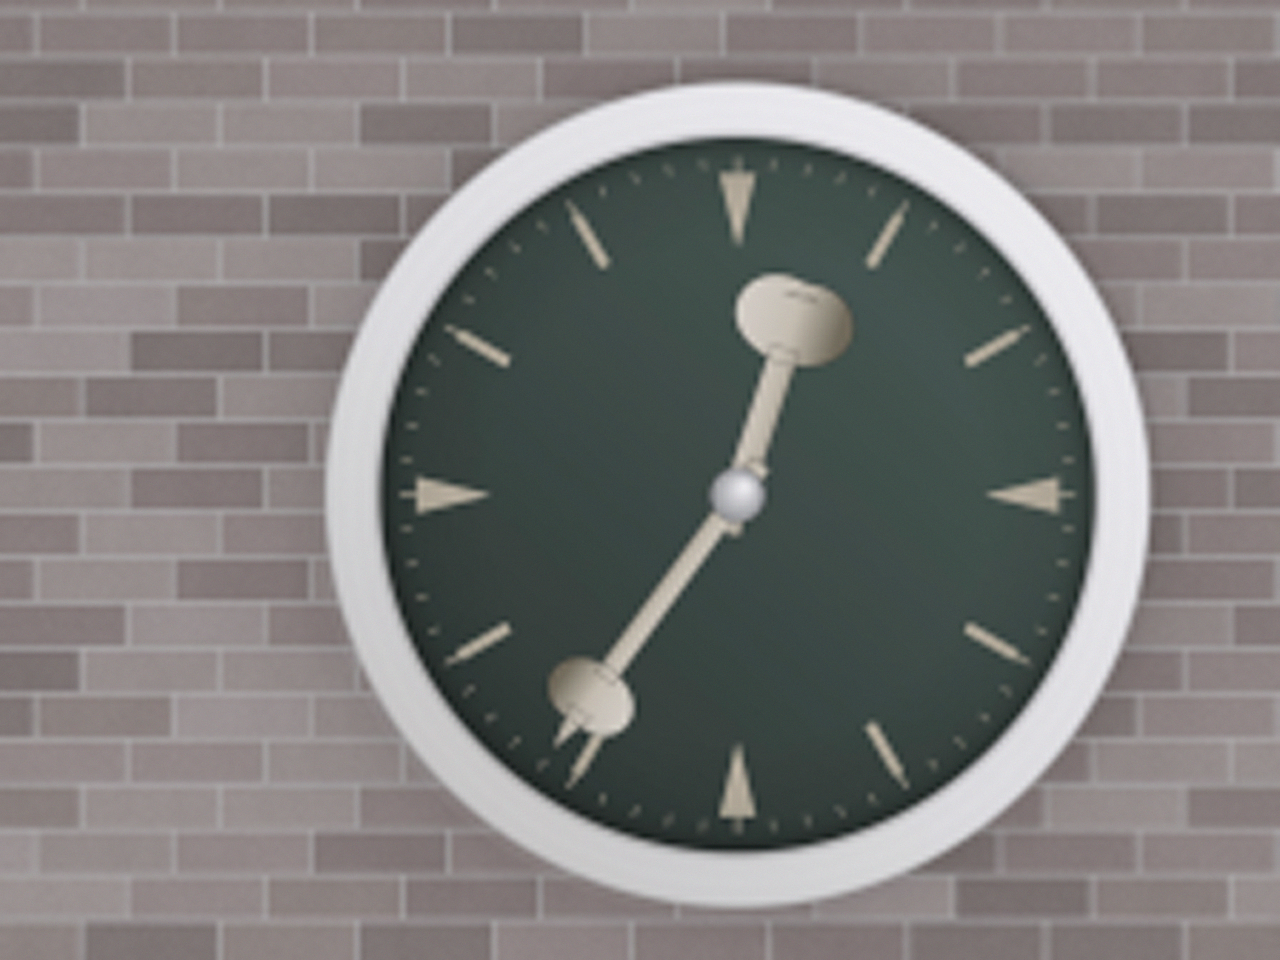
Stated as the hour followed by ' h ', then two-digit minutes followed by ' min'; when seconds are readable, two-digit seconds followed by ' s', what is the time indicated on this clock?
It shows 12 h 36 min
